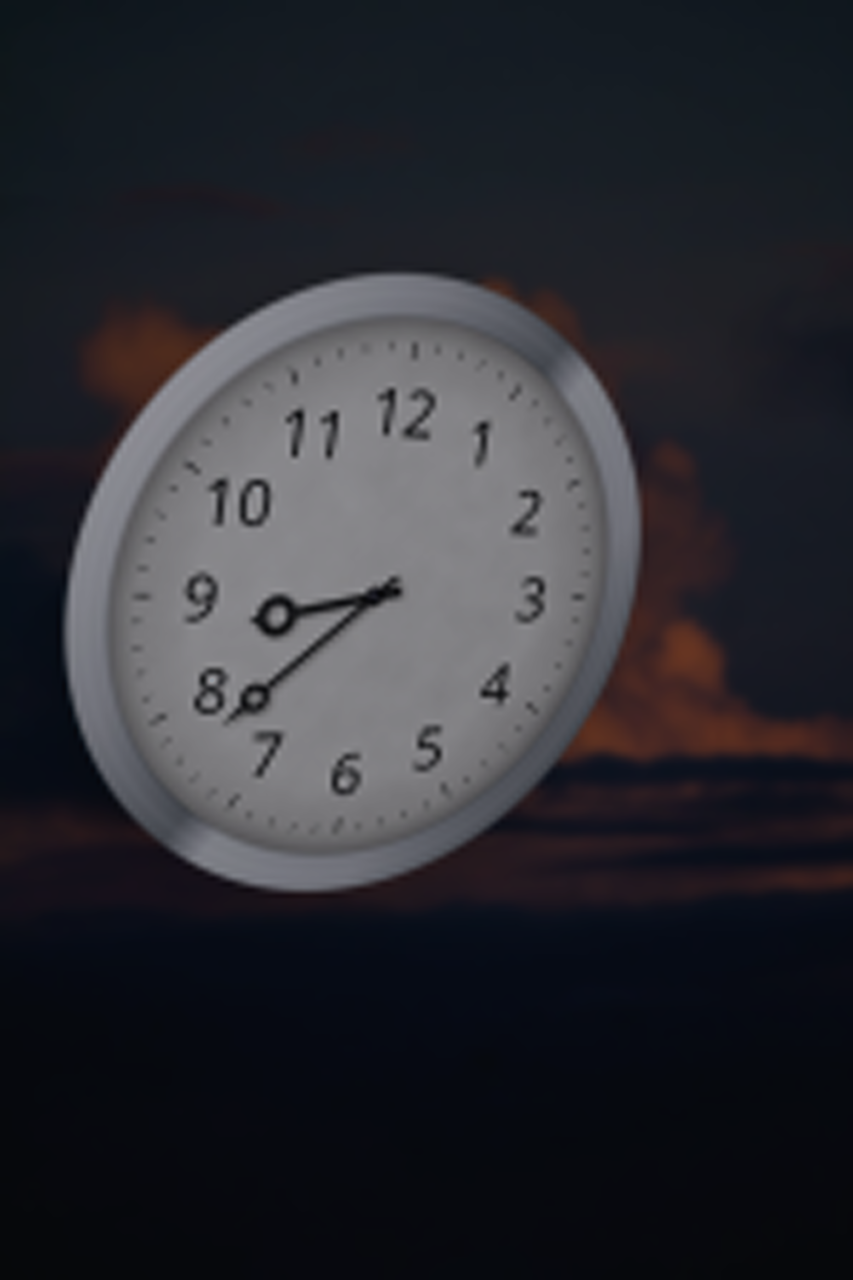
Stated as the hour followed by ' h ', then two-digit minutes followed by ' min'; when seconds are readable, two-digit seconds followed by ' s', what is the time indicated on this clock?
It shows 8 h 38 min
